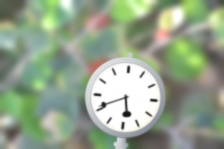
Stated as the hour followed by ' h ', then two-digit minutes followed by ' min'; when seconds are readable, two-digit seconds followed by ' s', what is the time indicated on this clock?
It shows 5 h 41 min
